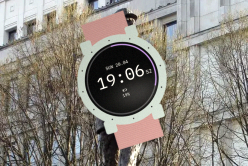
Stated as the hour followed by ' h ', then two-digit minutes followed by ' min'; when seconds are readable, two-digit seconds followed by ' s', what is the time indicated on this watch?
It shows 19 h 06 min
